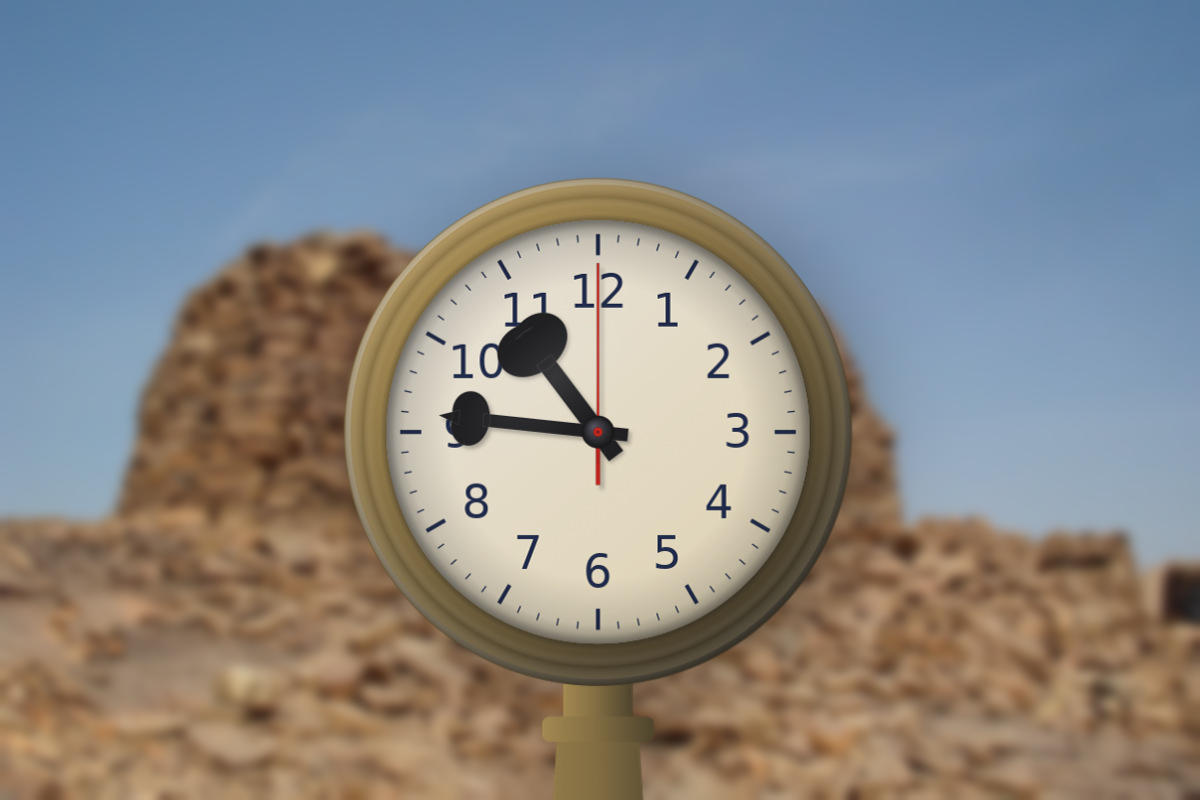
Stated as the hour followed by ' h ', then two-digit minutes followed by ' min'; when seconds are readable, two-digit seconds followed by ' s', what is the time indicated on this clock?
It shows 10 h 46 min 00 s
